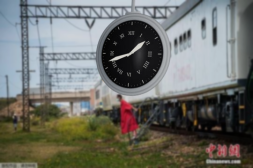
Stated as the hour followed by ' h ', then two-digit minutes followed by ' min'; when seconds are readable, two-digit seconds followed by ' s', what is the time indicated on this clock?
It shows 1 h 42 min
